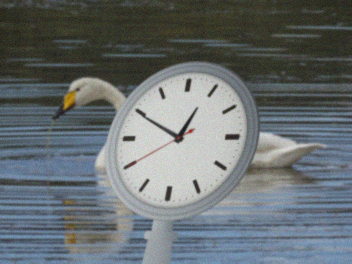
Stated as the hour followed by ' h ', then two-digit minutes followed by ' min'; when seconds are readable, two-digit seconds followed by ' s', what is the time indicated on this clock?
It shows 12 h 49 min 40 s
